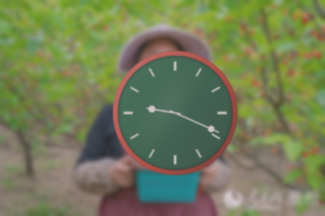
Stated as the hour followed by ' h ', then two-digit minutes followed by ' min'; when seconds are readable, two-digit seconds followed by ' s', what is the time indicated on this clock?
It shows 9 h 19 min
